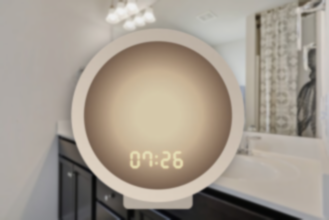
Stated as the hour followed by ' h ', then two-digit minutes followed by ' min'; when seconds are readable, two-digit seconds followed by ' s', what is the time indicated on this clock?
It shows 7 h 26 min
